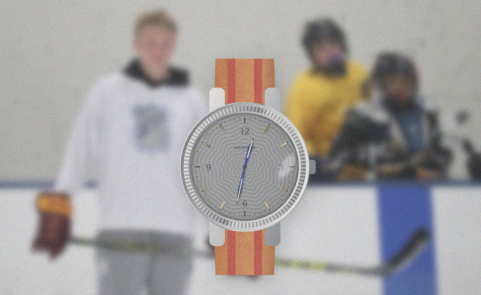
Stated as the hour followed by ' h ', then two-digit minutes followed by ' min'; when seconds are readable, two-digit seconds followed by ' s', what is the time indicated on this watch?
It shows 12 h 32 min
